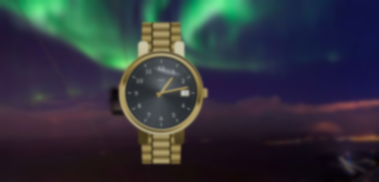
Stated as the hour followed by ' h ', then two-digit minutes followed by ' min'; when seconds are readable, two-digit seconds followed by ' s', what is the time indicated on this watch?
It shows 1 h 13 min
